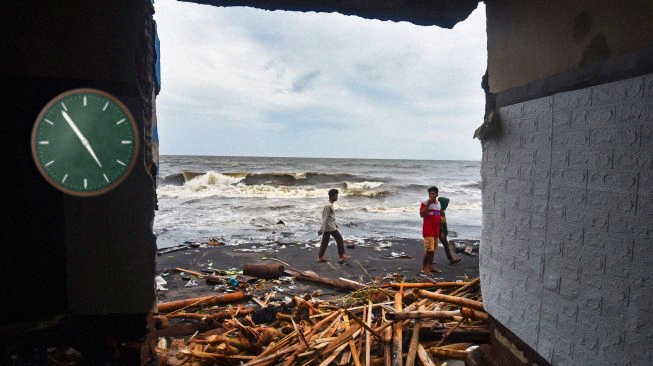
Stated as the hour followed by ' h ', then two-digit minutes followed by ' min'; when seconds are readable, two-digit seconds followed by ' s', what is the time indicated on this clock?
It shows 4 h 54 min
